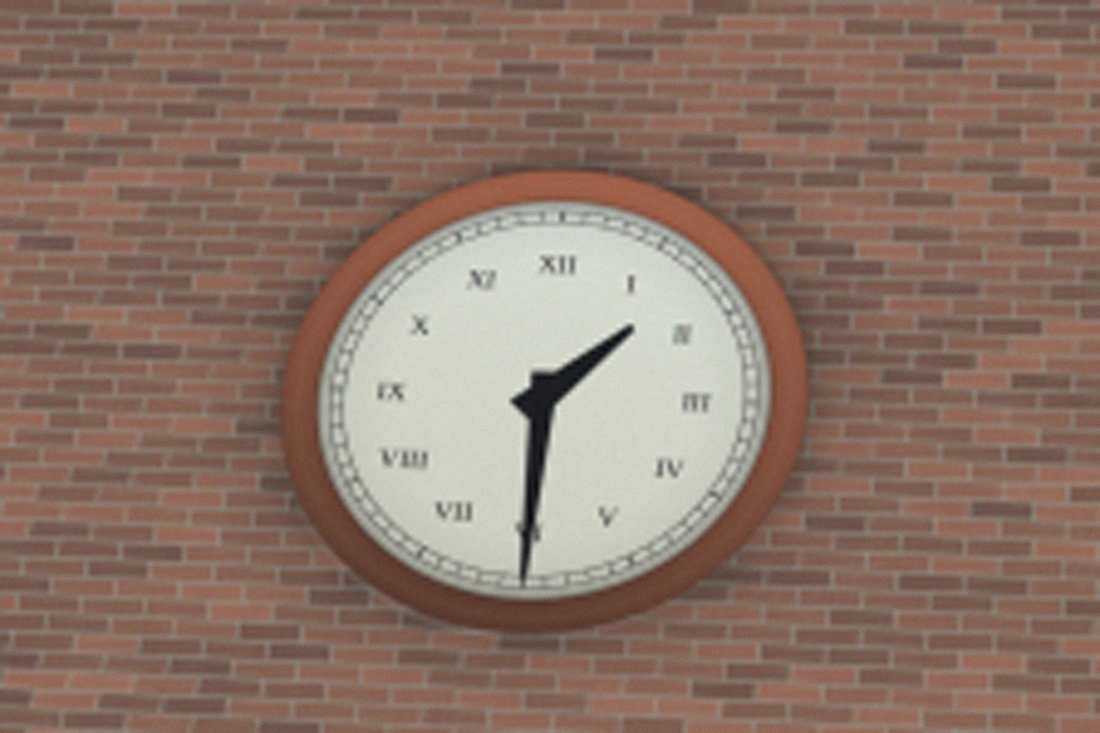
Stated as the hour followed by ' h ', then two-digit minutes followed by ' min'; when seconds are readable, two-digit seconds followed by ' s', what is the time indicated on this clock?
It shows 1 h 30 min
